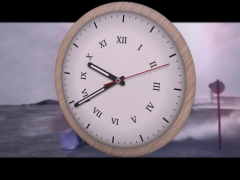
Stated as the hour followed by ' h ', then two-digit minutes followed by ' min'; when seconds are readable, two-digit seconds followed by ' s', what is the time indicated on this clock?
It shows 9 h 39 min 11 s
